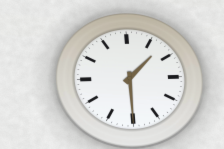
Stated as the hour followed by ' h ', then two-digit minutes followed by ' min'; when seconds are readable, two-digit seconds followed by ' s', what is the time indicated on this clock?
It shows 1 h 30 min
